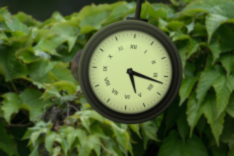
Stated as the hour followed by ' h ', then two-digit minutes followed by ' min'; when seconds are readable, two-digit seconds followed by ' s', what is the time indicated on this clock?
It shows 5 h 17 min
